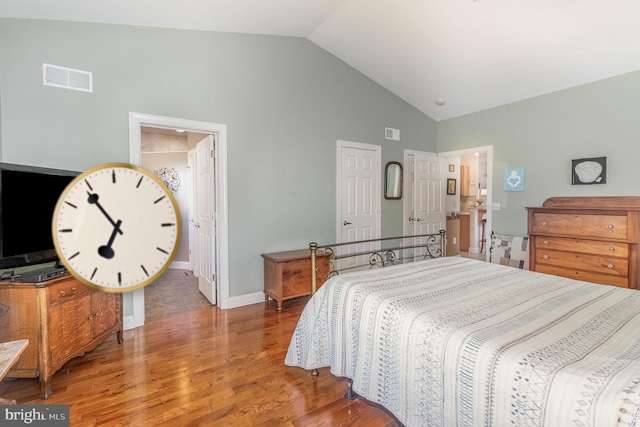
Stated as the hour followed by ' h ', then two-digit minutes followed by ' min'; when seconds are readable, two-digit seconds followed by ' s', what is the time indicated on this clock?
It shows 6 h 54 min
